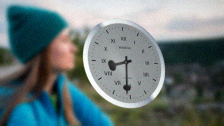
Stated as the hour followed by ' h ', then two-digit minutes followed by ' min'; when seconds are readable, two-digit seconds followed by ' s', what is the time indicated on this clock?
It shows 8 h 31 min
